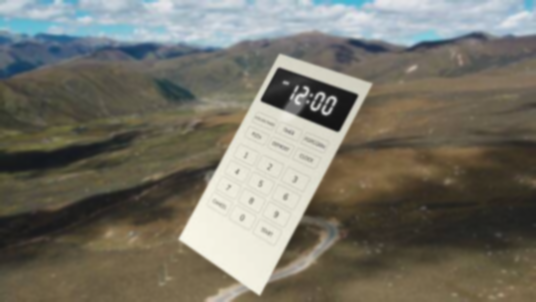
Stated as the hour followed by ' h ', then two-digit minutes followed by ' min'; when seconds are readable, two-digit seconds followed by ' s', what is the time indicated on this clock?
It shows 12 h 00 min
